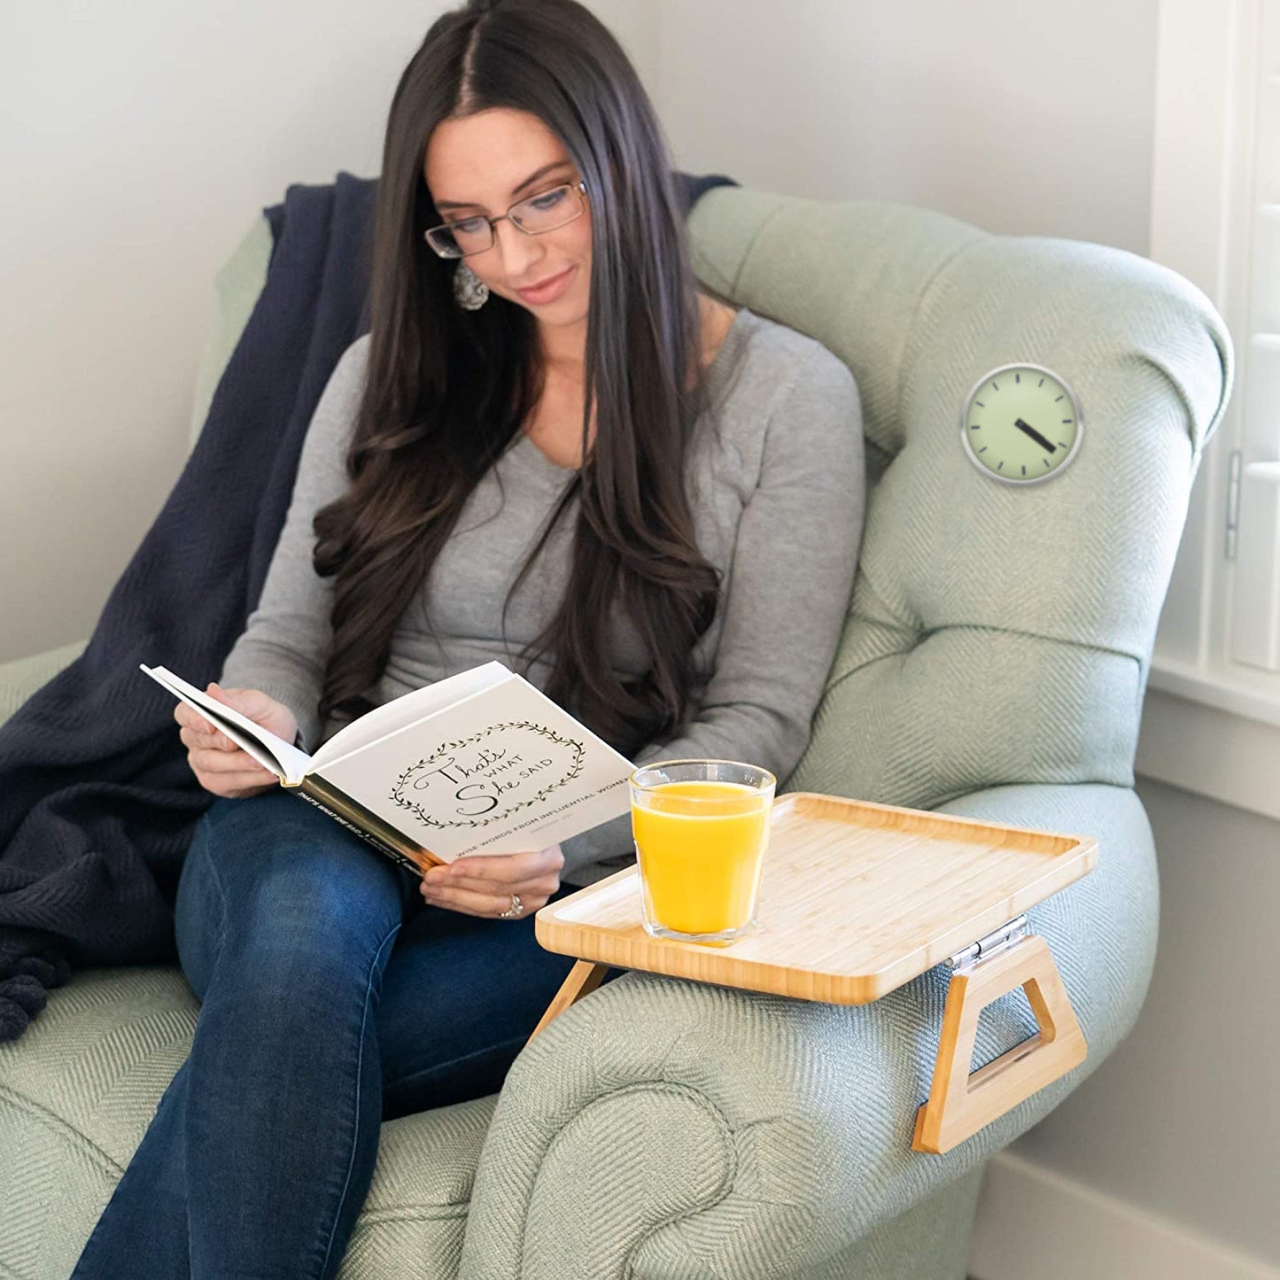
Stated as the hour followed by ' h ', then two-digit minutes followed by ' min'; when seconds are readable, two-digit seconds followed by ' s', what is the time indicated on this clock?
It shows 4 h 22 min
